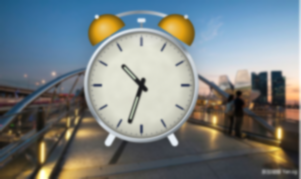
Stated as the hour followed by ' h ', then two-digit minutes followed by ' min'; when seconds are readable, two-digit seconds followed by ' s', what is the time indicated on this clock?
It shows 10 h 33 min
